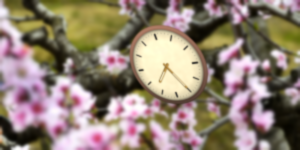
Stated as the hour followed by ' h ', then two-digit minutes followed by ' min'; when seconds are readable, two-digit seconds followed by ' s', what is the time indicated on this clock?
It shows 7 h 25 min
